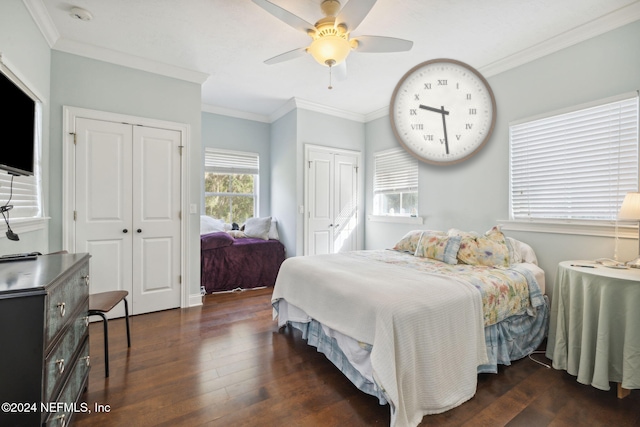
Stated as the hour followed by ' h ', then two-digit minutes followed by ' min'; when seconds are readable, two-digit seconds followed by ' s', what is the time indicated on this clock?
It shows 9 h 29 min
